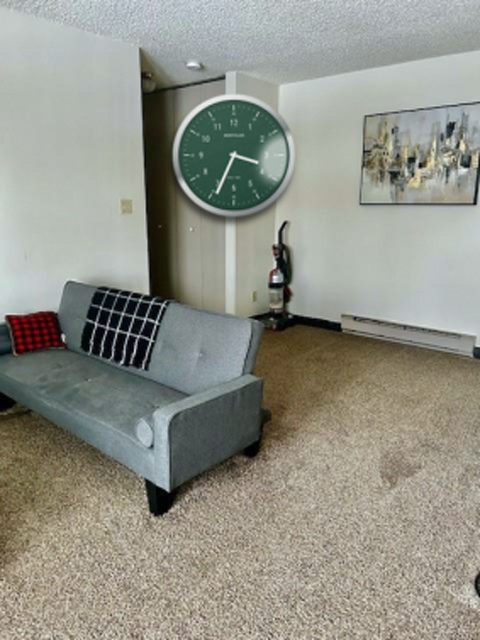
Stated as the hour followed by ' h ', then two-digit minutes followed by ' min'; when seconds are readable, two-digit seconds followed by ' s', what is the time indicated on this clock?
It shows 3 h 34 min
